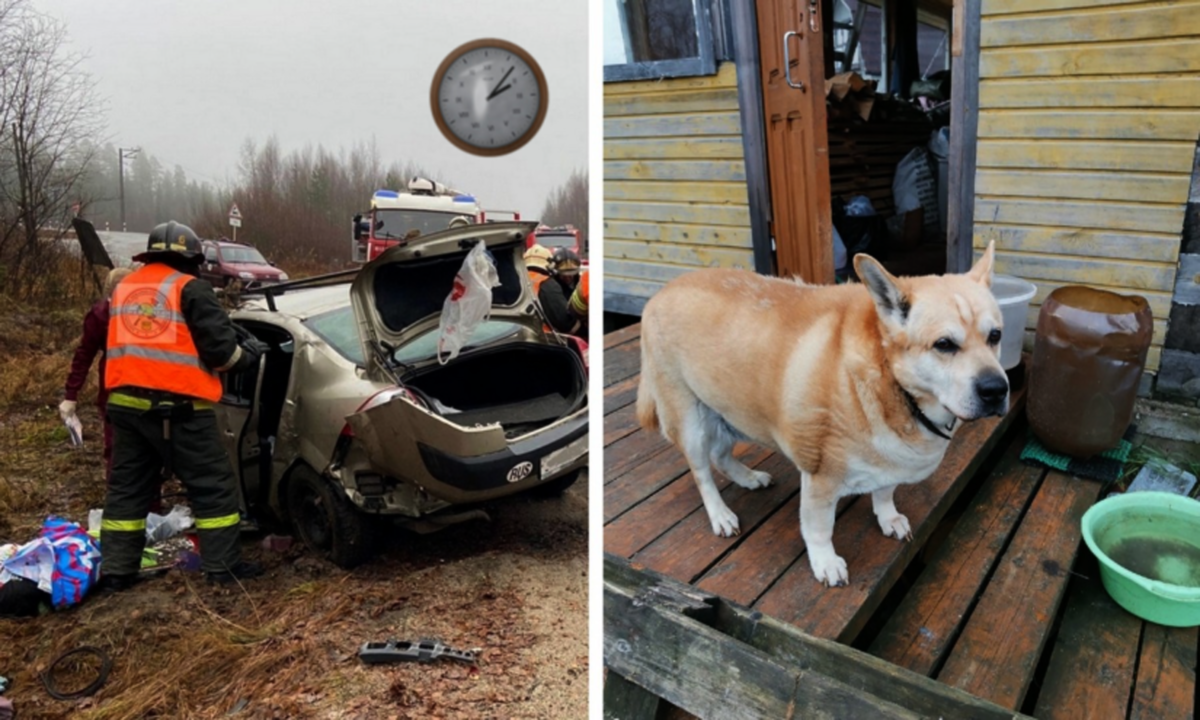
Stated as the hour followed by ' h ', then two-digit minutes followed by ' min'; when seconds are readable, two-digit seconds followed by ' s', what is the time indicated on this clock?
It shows 2 h 07 min
